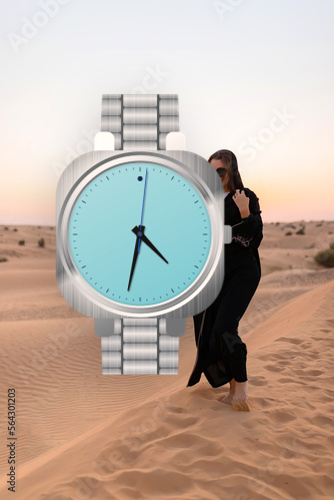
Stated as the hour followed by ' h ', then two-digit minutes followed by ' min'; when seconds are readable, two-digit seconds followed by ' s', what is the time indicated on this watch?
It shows 4 h 32 min 01 s
